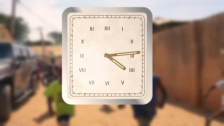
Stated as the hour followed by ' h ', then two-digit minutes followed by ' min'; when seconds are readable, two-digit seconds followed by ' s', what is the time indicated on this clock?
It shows 4 h 14 min
